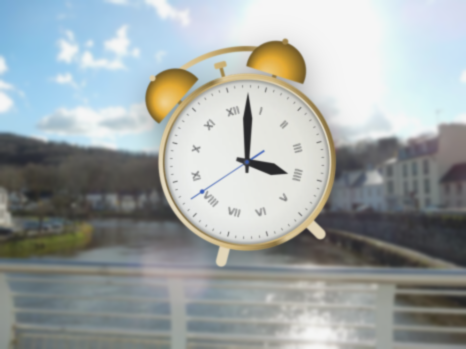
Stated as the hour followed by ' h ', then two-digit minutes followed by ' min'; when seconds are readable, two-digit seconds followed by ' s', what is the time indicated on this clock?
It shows 4 h 02 min 42 s
